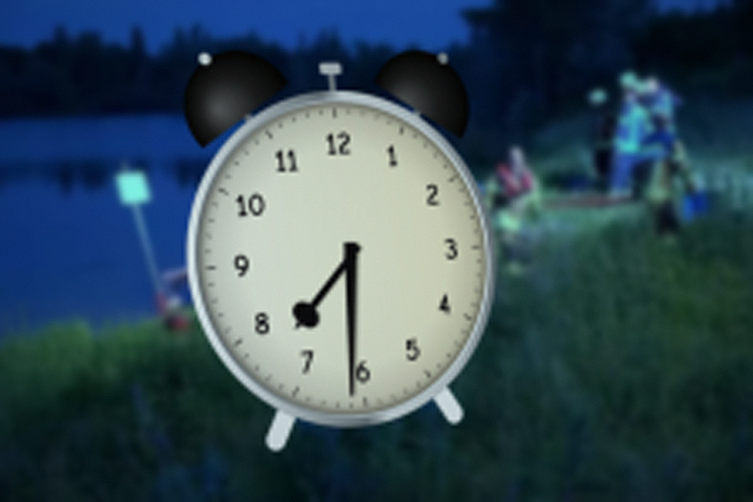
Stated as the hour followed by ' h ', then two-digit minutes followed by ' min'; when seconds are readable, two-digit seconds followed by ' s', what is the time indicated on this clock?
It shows 7 h 31 min
